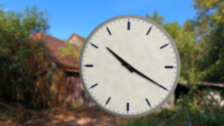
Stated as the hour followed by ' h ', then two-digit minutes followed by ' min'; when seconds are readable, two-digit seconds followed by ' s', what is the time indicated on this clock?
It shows 10 h 20 min
